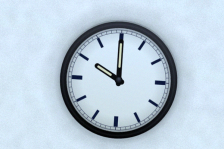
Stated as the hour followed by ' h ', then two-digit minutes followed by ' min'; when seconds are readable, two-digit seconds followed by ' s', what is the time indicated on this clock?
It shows 10 h 00 min
